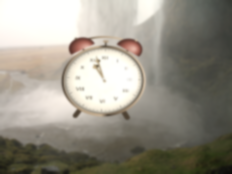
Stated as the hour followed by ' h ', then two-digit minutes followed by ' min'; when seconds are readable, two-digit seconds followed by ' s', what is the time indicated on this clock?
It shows 10 h 57 min
